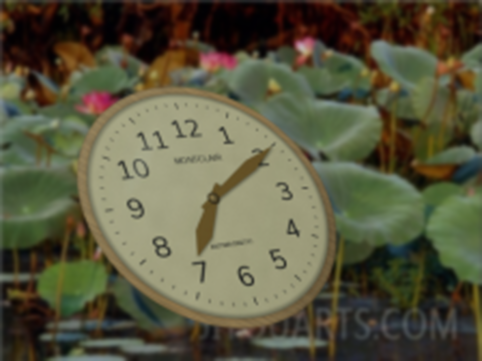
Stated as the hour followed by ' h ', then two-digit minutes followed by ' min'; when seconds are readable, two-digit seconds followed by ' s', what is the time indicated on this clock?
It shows 7 h 10 min
